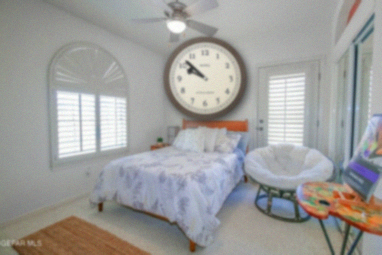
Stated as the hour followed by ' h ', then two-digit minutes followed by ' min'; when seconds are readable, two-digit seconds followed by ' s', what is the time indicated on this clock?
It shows 9 h 52 min
